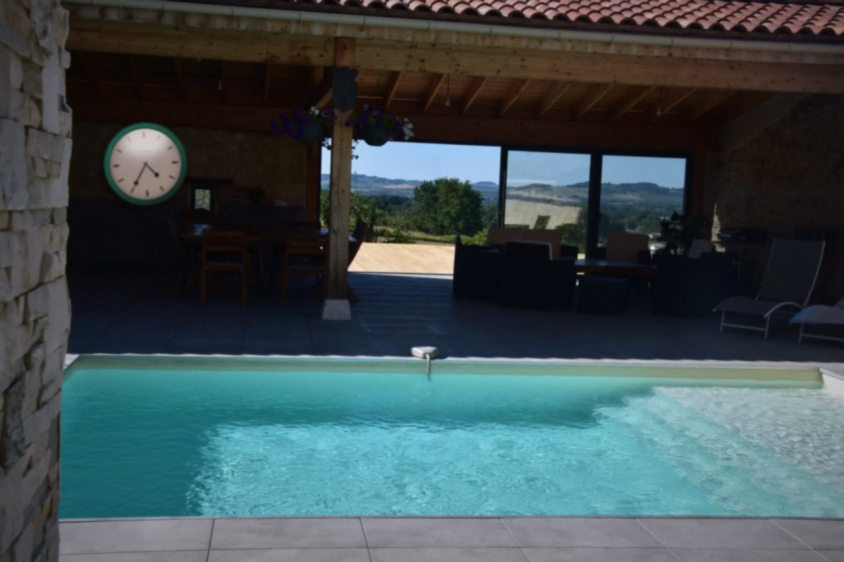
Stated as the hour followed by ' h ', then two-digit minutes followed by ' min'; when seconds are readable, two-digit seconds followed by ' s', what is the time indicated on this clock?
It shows 4 h 35 min
